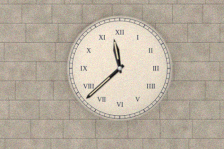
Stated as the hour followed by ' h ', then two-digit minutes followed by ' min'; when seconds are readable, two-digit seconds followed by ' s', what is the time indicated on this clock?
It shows 11 h 38 min
